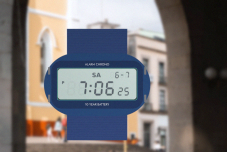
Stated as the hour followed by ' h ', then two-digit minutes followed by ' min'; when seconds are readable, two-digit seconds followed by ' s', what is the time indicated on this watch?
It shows 7 h 06 min 25 s
